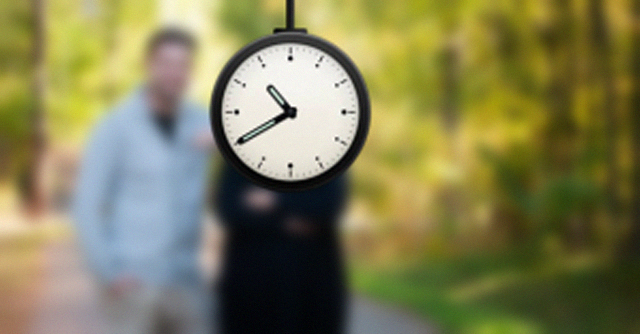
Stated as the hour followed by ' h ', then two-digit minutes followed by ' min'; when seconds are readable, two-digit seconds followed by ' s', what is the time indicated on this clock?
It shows 10 h 40 min
